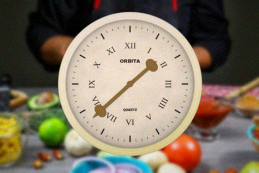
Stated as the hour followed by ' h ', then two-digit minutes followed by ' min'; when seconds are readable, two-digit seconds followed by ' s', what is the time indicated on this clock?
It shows 1 h 38 min
